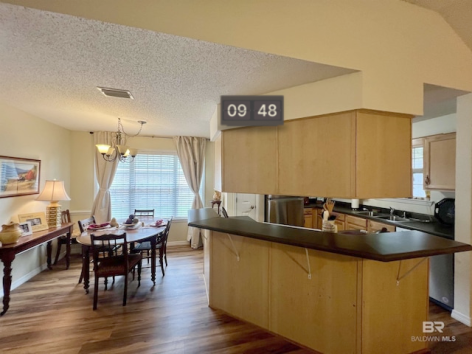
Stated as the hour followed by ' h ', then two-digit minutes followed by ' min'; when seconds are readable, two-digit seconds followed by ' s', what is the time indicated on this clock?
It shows 9 h 48 min
